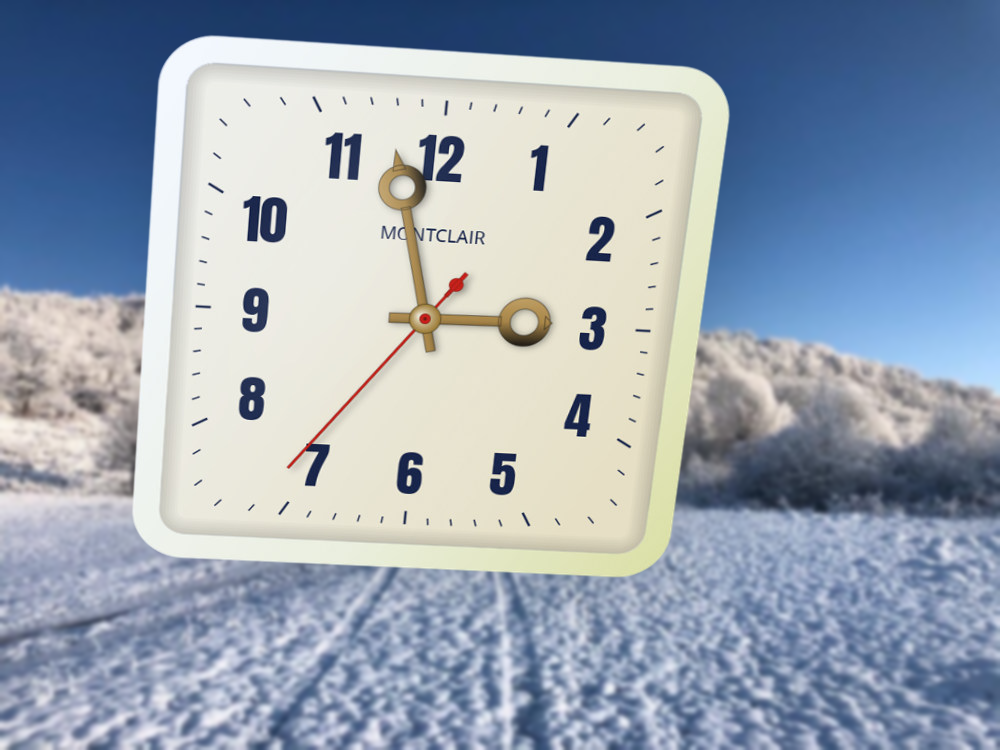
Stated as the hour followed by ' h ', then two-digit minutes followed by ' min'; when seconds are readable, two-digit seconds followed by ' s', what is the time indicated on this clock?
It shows 2 h 57 min 36 s
